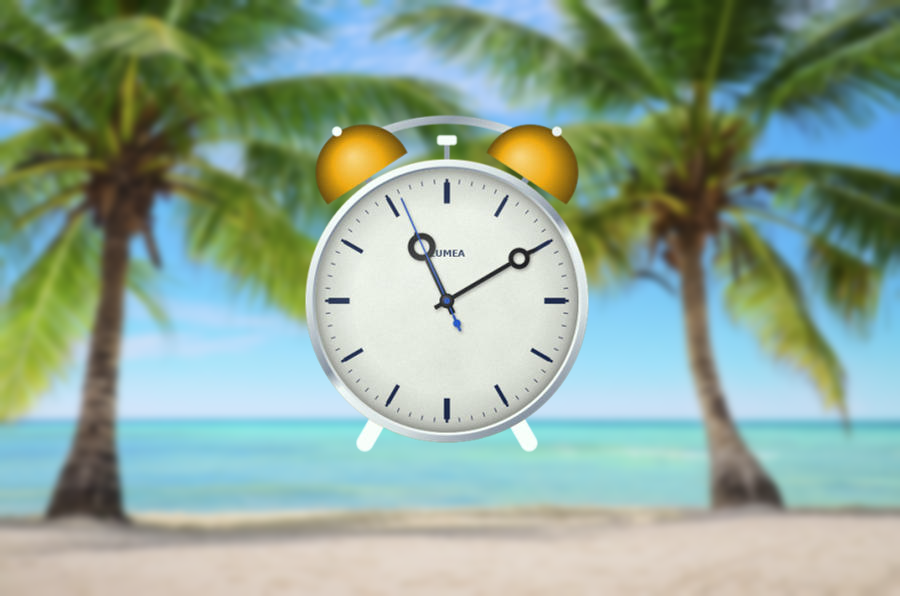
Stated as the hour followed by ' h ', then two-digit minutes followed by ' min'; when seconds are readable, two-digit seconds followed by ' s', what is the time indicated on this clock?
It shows 11 h 09 min 56 s
